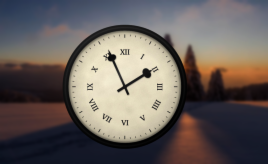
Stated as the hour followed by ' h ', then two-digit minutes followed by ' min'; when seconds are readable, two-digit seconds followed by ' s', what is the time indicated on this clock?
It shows 1 h 56 min
